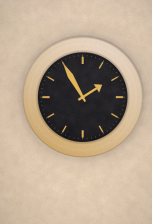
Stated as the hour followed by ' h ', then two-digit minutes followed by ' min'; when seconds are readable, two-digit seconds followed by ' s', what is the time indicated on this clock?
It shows 1 h 55 min
